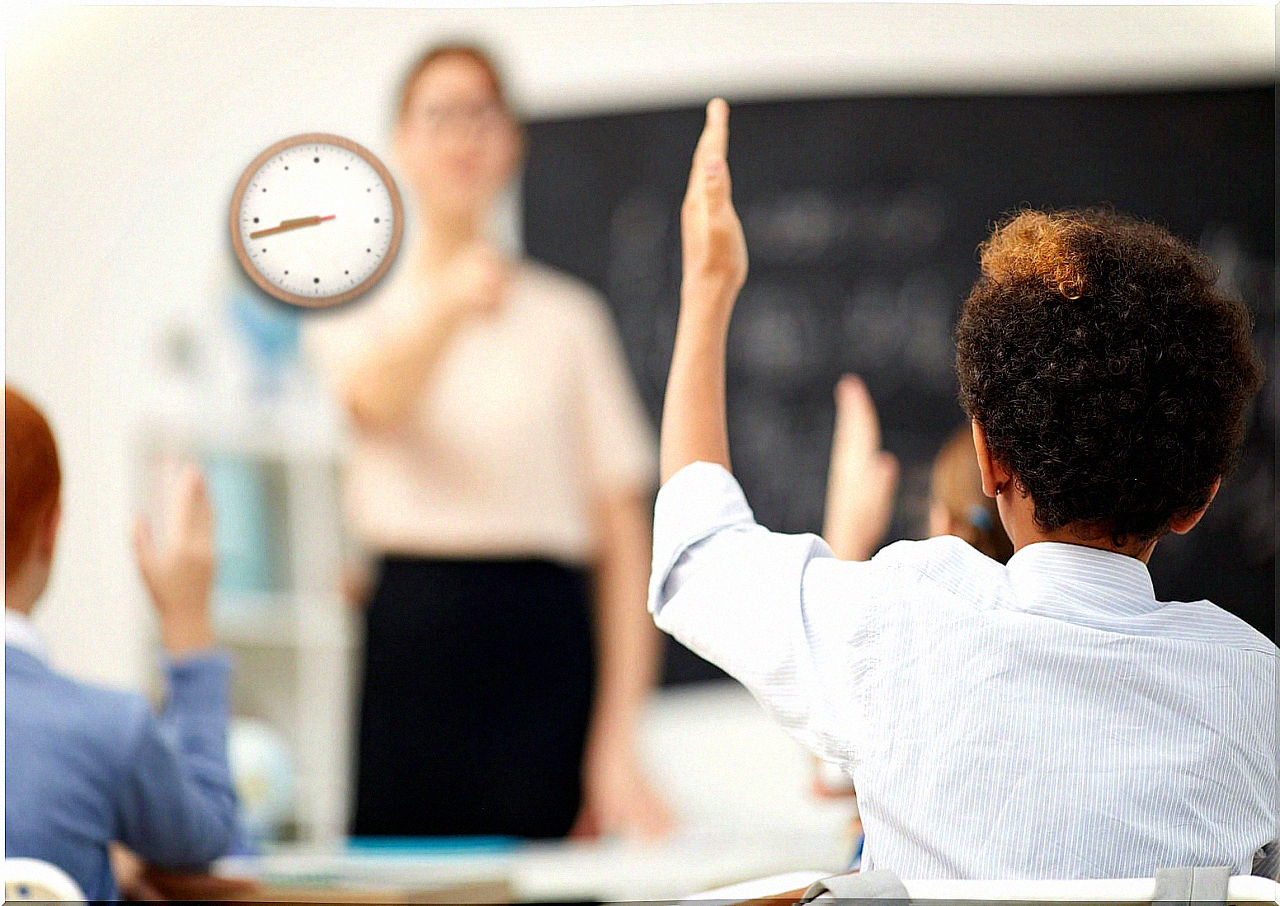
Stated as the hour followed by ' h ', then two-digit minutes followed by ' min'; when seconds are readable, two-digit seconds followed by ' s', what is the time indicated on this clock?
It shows 8 h 42 min 43 s
